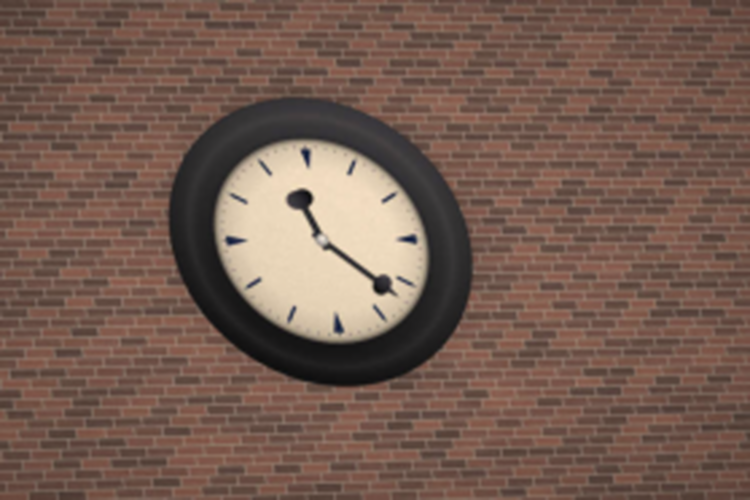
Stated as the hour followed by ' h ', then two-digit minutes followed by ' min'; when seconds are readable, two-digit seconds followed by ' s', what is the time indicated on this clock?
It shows 11 h 22 min
